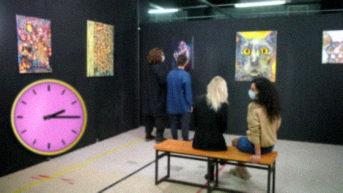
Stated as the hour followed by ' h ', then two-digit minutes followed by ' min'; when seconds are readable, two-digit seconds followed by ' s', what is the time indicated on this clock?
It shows 2 h 15 min
